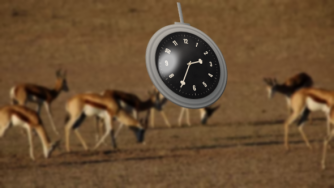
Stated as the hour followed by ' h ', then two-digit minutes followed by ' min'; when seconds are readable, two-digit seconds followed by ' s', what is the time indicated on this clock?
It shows 2 h 35 min
